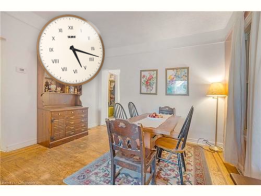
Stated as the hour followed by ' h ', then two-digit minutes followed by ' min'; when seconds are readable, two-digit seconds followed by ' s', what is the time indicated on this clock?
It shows 5 h 18 min
